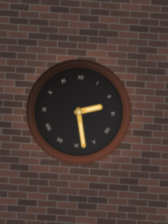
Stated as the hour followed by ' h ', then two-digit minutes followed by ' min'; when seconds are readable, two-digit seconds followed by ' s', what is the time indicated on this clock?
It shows 2 h 28 min
